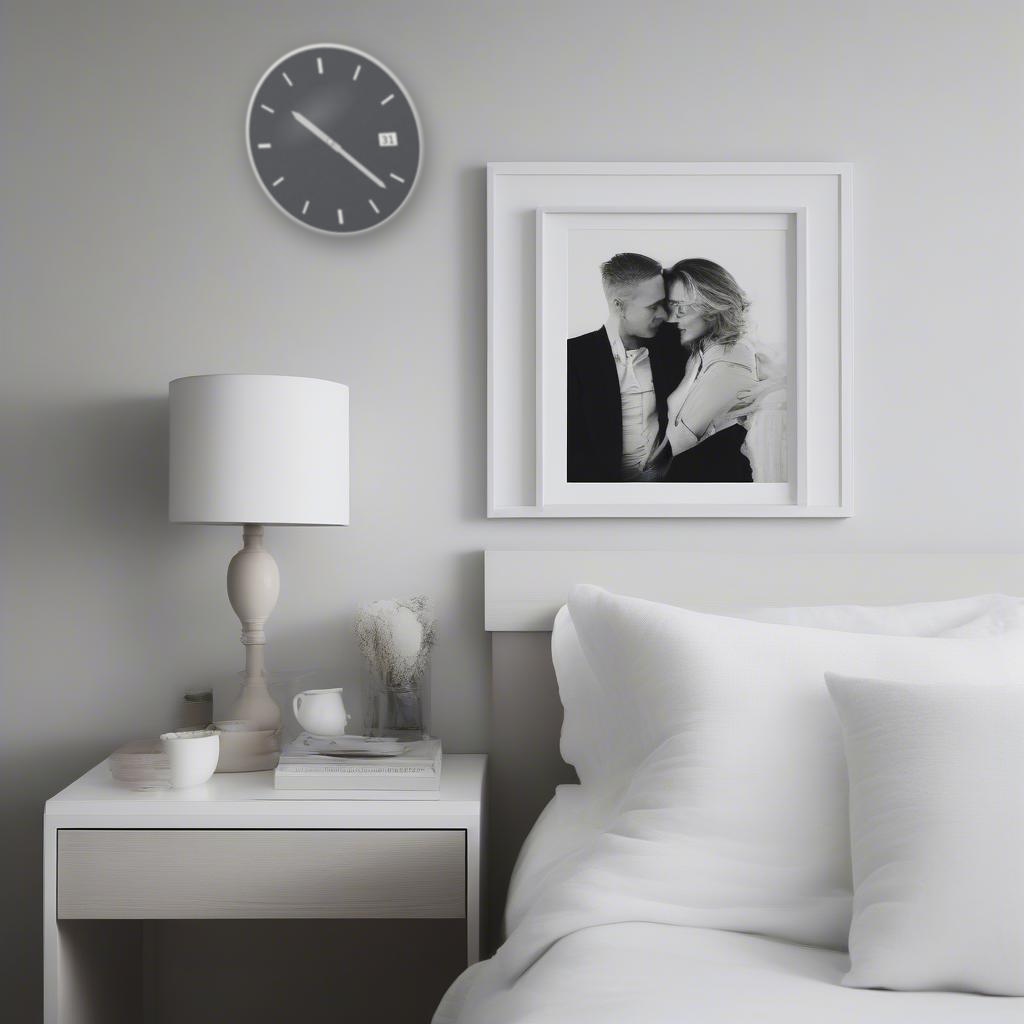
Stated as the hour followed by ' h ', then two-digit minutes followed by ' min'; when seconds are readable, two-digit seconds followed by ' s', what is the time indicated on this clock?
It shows 10 h 22 min
